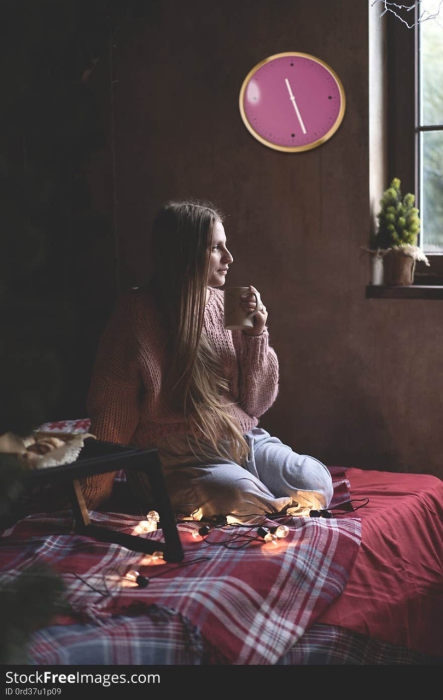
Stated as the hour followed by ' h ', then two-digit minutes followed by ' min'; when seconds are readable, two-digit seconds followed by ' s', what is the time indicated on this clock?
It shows 11 h 27 min
